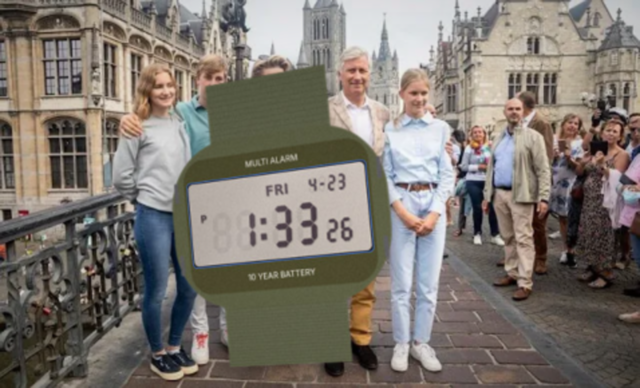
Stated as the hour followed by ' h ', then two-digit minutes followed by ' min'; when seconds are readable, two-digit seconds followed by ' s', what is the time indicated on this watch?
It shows 1 h 33 min 26 s
